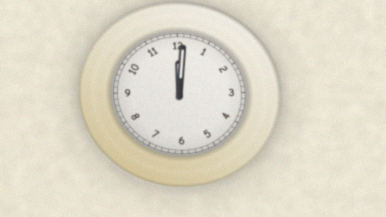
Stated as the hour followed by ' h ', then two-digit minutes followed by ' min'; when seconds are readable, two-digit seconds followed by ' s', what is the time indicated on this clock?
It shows 12 h 01 min
